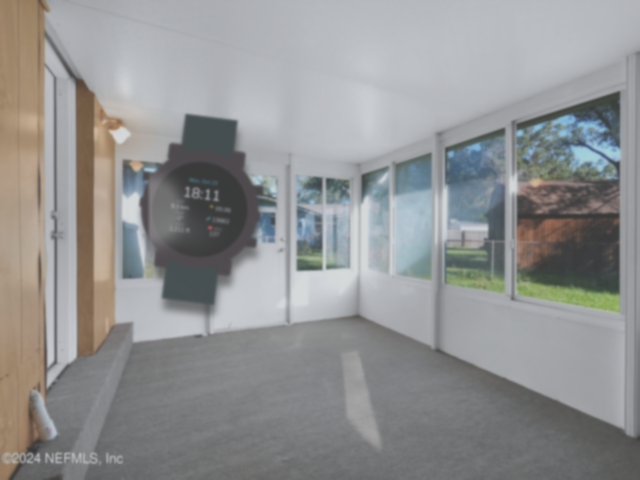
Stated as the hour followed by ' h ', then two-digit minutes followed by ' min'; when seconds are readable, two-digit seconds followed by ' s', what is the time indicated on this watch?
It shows 18 h 11 min
